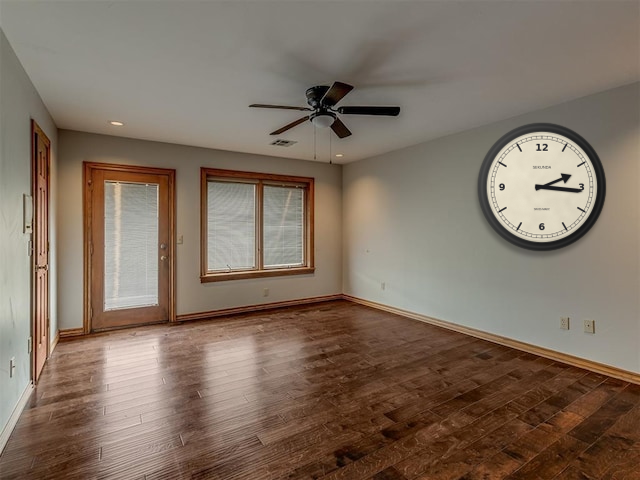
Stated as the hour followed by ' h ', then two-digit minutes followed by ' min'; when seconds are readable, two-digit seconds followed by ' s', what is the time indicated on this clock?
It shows 2 h 16 min
